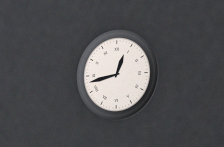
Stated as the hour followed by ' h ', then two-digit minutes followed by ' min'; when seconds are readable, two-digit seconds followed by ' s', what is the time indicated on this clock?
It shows 12 h 43 min
